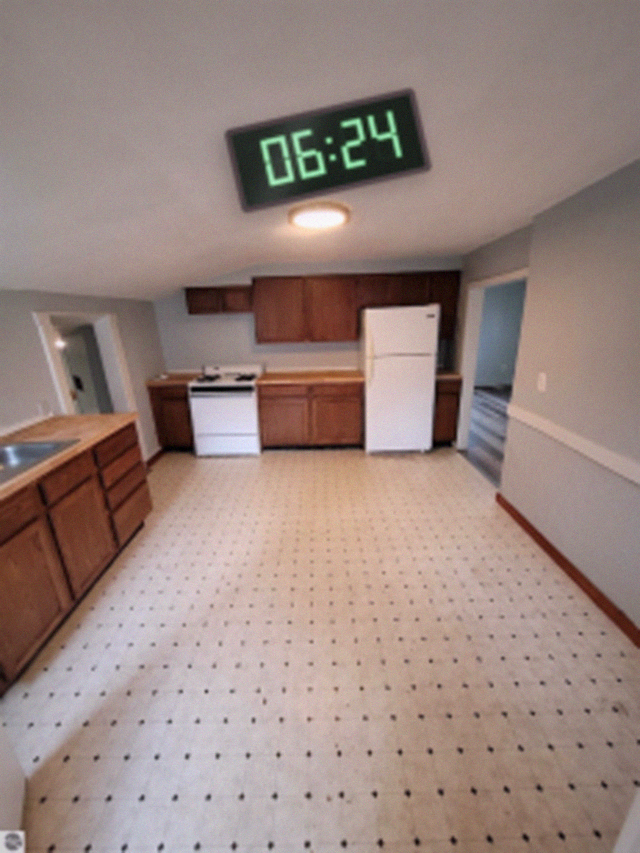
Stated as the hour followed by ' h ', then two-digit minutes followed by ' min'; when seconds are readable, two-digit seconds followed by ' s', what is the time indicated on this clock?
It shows 6 h 24 min
